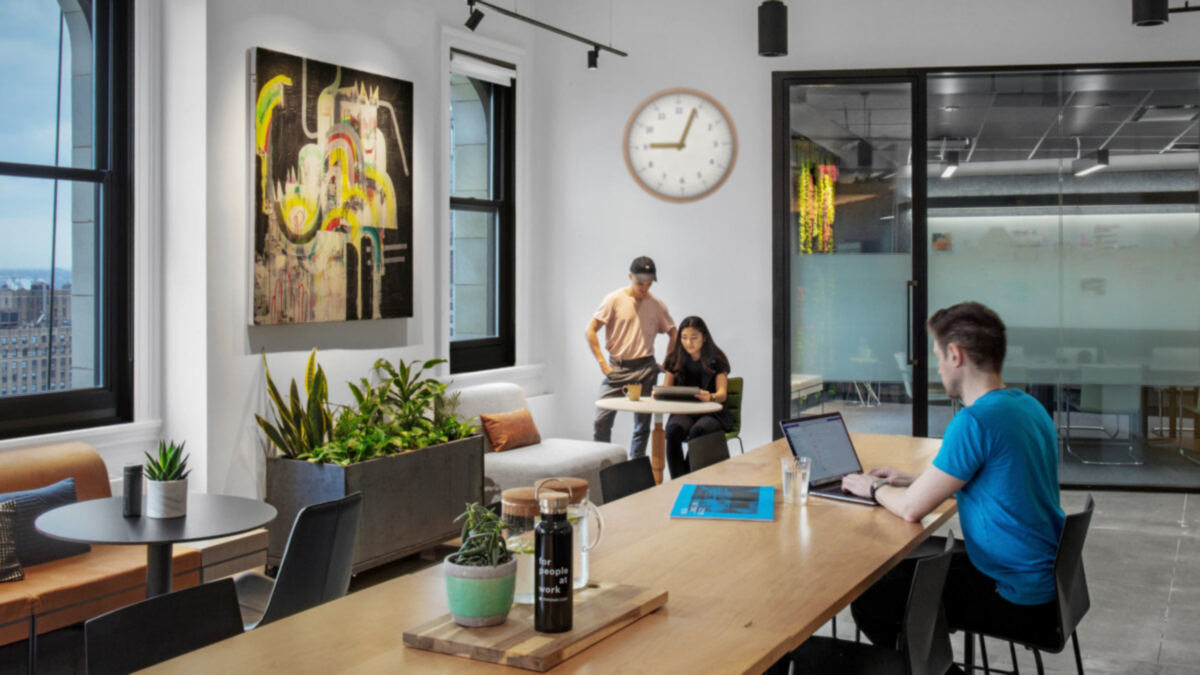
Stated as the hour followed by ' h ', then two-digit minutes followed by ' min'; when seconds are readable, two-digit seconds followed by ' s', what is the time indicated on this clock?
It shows 9 h 04 min
